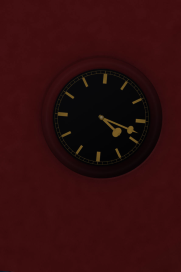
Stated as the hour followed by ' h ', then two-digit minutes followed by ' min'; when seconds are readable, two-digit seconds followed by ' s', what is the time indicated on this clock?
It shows 4 h 18 min
